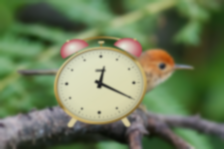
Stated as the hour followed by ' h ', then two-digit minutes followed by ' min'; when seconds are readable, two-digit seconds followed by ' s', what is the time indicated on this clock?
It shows 12 h 20 min
